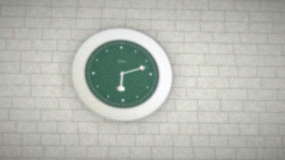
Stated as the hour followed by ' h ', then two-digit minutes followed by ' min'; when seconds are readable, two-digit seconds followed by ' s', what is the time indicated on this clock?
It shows 6 h 12 min
